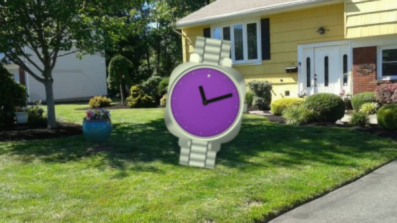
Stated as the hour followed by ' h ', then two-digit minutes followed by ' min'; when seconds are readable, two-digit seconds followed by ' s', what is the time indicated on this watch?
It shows 11 h 11 min
